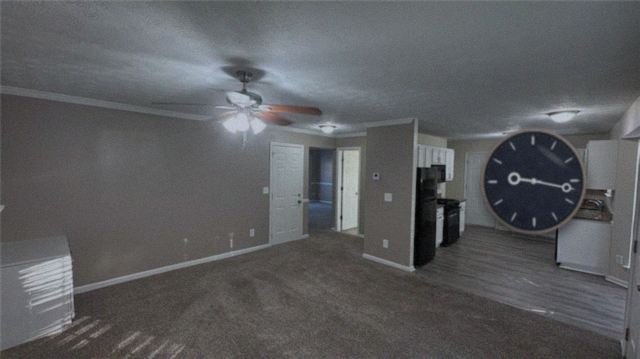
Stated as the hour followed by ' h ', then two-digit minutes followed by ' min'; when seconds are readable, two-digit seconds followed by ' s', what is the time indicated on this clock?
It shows 9 h 17 min
